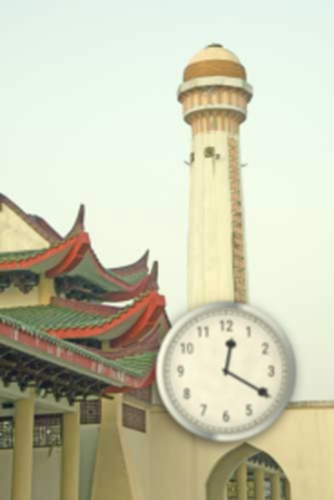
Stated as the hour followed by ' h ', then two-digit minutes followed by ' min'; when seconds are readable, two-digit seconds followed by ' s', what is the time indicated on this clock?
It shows 12 h 20 min
